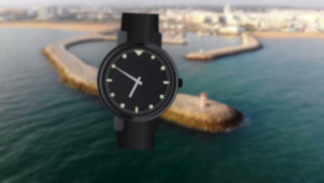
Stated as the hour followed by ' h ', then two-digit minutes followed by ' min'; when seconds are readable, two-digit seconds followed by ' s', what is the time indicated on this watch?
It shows 6 h 50 min
